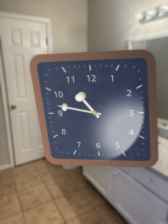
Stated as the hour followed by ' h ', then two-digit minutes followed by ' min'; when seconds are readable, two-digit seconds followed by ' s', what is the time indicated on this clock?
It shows 10 h 47 min
